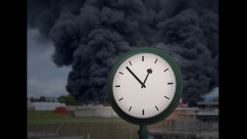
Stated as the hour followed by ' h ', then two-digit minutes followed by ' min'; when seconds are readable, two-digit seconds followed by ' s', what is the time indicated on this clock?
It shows 12 h 53 min
